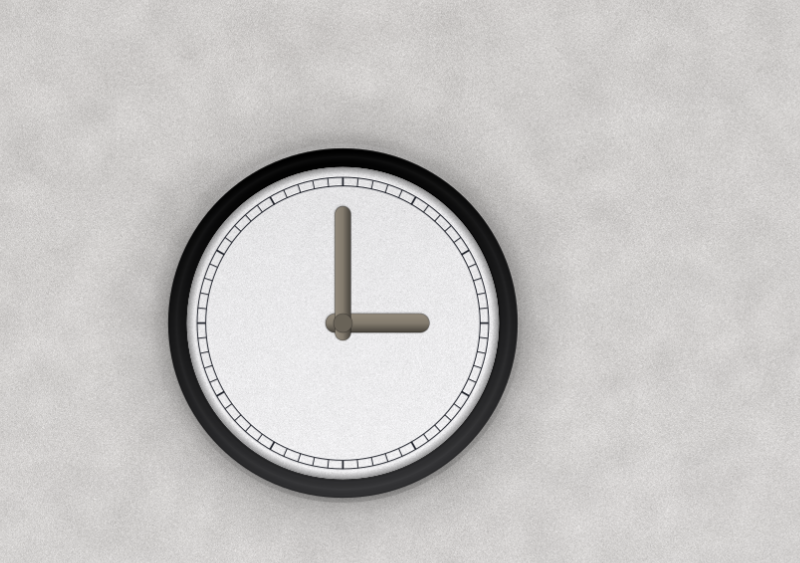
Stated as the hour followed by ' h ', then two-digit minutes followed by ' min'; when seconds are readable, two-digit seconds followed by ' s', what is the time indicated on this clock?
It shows 3 h 00 min
